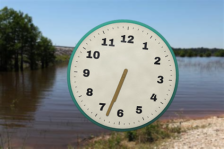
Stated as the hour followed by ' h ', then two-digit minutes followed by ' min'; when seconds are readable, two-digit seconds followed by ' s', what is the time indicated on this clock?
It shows 6 h 33 min
